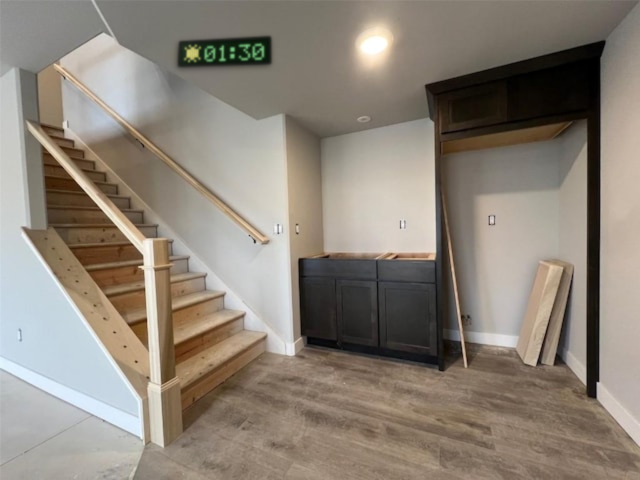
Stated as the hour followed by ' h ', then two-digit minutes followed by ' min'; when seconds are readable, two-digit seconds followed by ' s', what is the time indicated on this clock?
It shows 1 h 30 min
